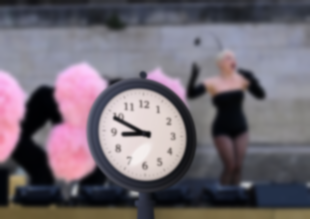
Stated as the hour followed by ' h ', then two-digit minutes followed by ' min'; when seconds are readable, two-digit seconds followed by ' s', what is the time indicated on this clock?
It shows 8 h 49 min
